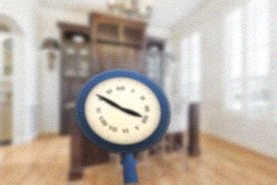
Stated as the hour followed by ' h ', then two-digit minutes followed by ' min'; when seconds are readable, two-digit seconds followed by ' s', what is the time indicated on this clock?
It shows 3 h 51 min
